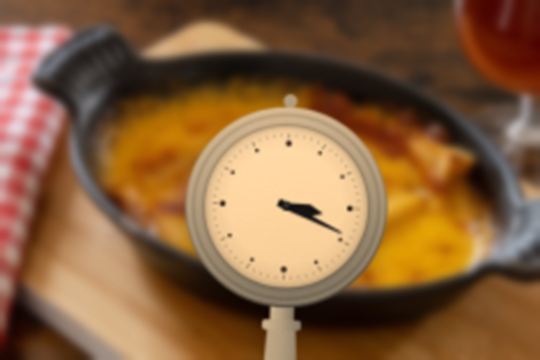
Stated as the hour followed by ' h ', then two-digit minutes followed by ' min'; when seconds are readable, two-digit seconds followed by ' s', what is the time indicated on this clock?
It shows 3 h 19 min
